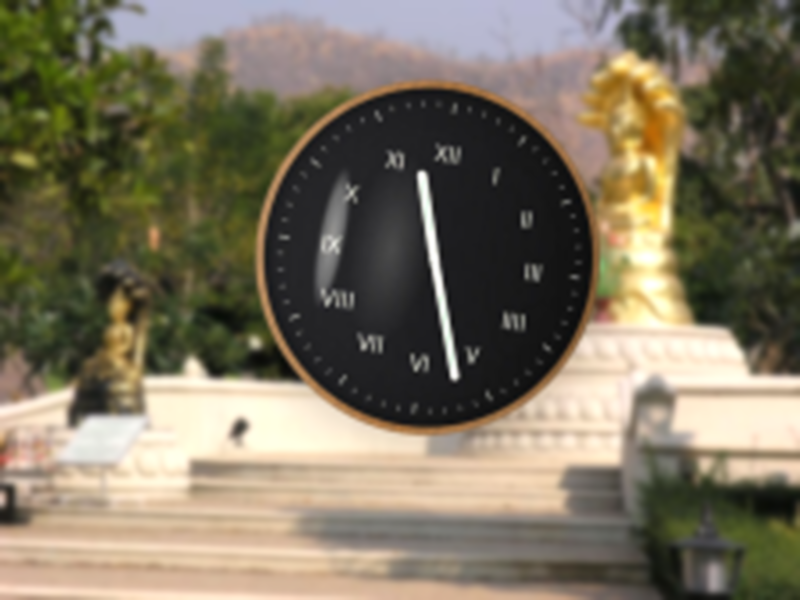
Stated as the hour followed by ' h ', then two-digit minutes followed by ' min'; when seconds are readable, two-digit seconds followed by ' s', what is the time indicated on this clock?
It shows 11 h 27 min
